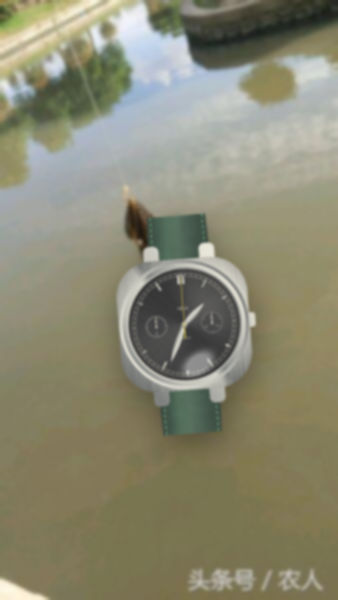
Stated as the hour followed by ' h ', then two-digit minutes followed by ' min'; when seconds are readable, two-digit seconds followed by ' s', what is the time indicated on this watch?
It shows 1 h 34 min
